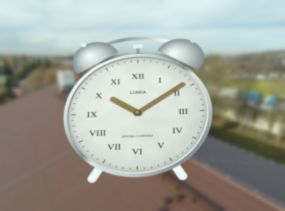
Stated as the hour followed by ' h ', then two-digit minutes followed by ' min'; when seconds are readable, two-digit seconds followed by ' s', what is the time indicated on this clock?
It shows 10 h 09 min
